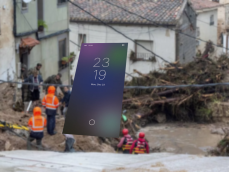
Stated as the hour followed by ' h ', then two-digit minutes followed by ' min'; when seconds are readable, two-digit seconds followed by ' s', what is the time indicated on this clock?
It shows 23 h 19 min
